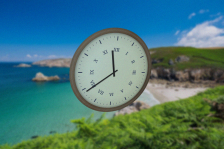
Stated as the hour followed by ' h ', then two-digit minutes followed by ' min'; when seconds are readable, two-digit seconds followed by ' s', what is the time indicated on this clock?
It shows 11 h 39 min
